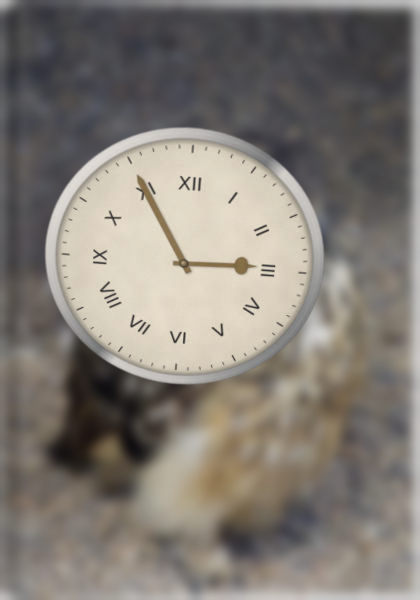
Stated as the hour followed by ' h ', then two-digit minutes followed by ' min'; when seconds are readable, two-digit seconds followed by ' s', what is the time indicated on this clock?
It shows 2 h 55 min
